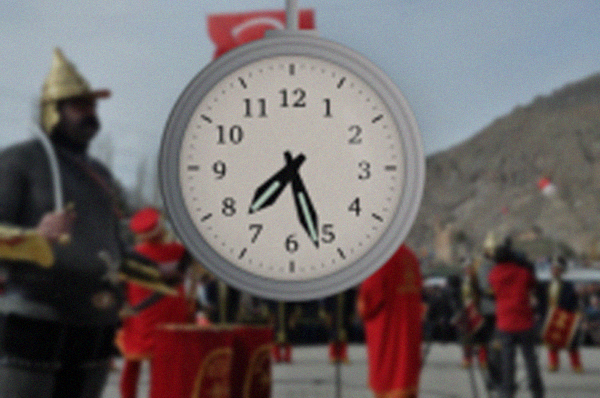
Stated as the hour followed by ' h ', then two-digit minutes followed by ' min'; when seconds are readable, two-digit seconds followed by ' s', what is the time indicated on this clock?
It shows 7 h 27 min
